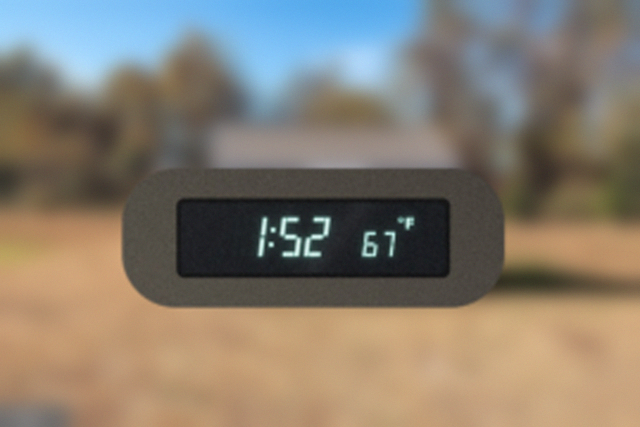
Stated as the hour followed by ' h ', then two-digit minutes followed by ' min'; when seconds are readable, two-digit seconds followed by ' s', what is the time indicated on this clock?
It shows 1 h 52 min
